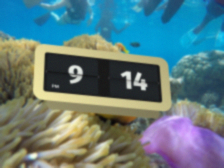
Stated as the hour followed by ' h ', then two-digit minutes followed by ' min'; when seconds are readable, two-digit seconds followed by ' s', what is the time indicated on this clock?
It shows 9 h 14 min
